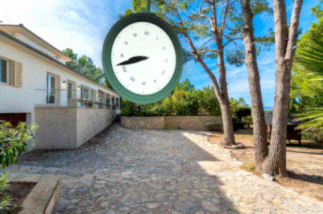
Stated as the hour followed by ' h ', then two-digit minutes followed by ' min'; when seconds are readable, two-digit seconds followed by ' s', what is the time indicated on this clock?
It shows 8 h 42 min
